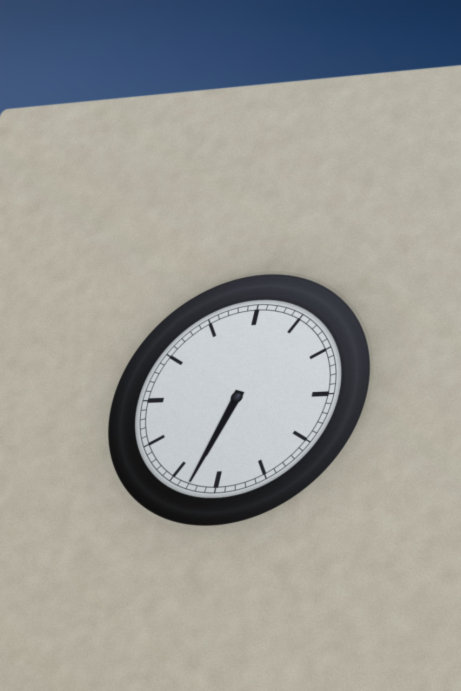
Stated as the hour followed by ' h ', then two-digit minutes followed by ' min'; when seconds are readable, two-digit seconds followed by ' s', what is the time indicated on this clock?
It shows 6 h 33 min
